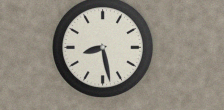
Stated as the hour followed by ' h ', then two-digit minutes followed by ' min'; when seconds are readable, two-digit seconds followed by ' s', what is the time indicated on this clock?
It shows 8 h 28 min
